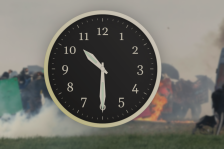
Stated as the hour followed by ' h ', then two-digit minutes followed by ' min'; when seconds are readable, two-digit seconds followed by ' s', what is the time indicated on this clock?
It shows 10 h 30 min
